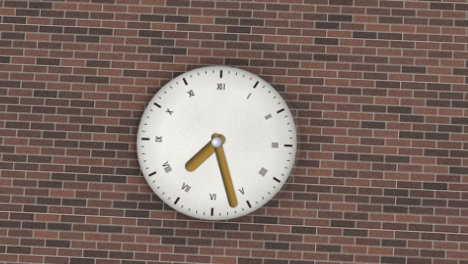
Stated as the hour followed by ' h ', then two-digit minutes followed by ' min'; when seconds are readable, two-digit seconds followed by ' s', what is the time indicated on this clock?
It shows 7 h 27 min
